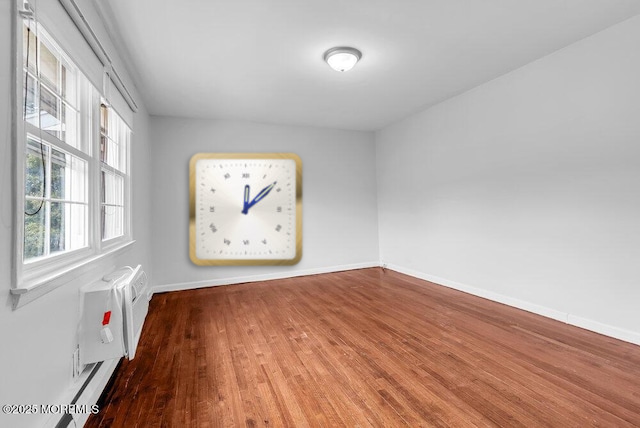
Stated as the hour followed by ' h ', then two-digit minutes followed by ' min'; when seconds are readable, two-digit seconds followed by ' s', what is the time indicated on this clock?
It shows 12 h 08 min
